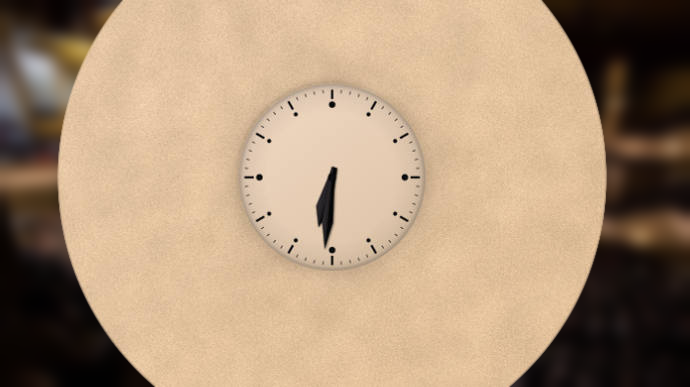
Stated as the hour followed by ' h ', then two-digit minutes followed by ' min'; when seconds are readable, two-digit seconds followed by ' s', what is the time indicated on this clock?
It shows 6 h 31 min
